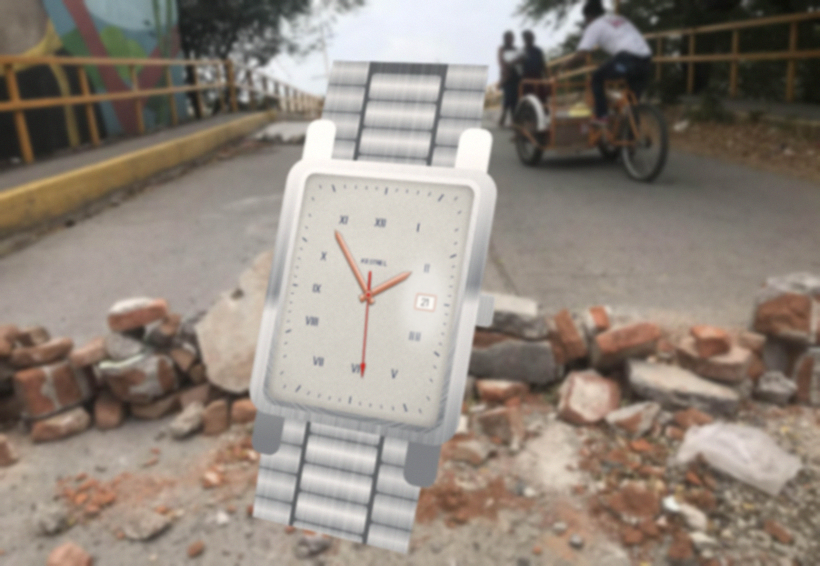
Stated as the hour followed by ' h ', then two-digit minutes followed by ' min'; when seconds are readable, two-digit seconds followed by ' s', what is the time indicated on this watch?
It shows 1 h 53 min 29 s
